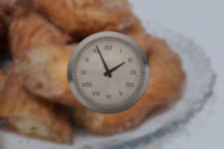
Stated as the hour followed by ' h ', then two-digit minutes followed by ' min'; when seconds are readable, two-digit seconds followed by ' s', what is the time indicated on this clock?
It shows 1 h 56 min
